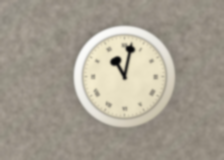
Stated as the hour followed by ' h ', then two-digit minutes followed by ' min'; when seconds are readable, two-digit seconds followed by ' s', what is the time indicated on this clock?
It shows 11 h 02 min
